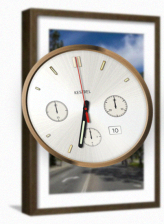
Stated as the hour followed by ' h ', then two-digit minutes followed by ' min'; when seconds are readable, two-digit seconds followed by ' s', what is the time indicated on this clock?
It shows 6 h 33 min
